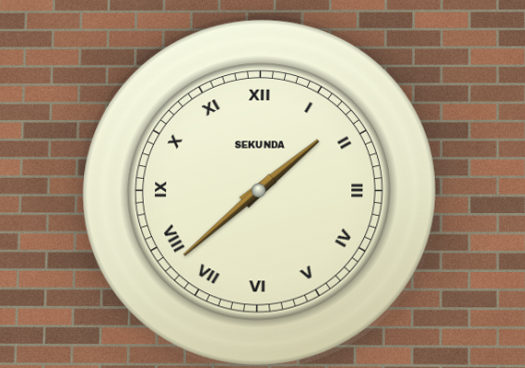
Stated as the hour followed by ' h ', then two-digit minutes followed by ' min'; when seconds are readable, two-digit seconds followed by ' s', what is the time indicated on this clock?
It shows 1 h 38 min
